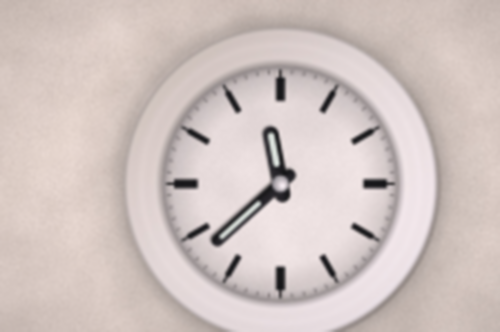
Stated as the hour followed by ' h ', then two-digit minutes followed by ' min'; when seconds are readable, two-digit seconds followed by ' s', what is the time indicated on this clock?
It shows 11 h 38 min
